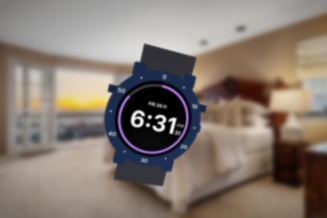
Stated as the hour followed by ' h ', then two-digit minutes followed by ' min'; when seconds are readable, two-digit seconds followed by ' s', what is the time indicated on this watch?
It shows 6 h 31 min
